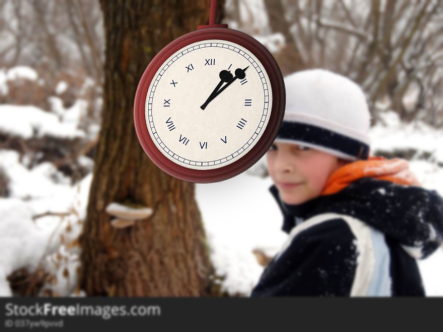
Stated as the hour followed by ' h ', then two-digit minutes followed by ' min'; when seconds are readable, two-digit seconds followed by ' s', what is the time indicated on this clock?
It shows 1 h 08 min
